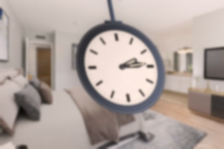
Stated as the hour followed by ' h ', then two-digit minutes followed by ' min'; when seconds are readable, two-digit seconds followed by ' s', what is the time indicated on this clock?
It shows 2 h 14 min
